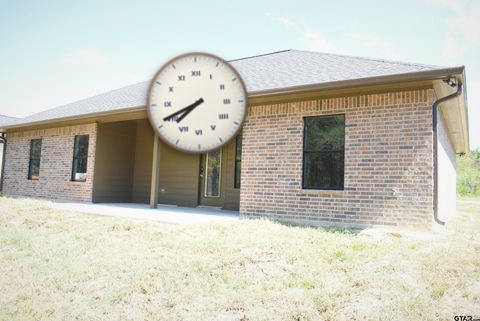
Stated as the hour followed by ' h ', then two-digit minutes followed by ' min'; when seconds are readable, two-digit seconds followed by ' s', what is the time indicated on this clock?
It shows 7 h 41 min
